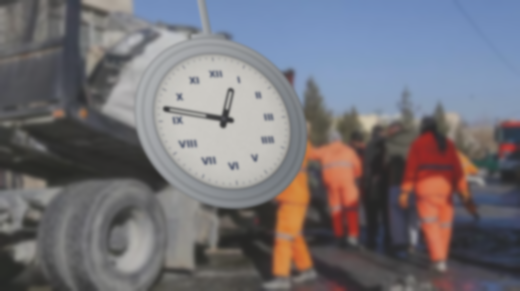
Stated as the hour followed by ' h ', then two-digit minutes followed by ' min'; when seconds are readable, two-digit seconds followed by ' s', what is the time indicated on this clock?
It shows 12 h 47 min
